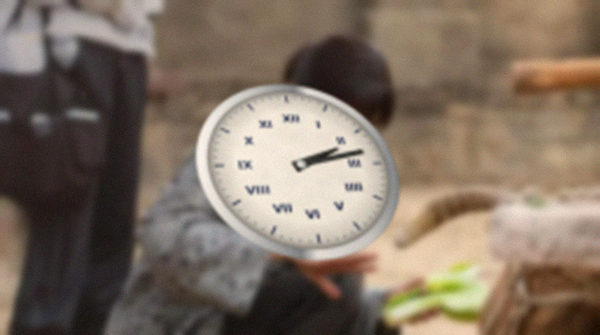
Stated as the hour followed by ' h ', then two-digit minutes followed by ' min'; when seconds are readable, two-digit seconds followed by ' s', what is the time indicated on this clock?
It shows 2 h 13 min
